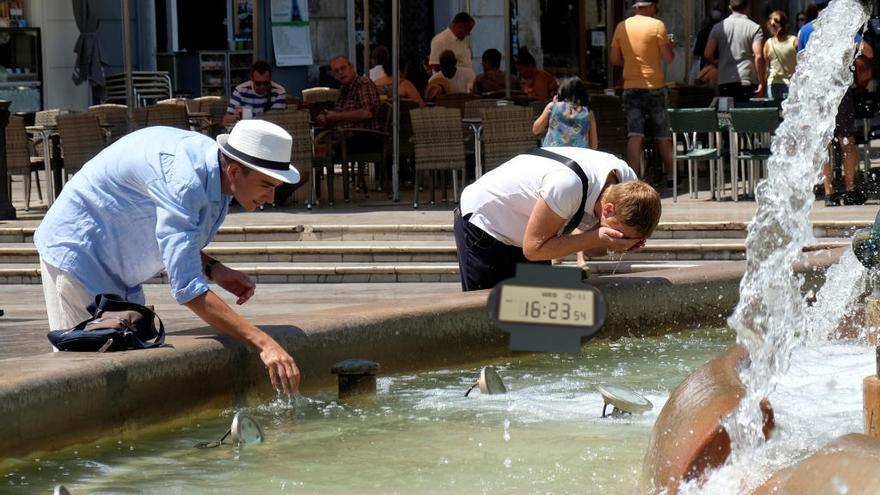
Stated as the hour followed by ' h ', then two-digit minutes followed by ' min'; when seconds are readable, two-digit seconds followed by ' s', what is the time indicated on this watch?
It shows 16 h 23 min
